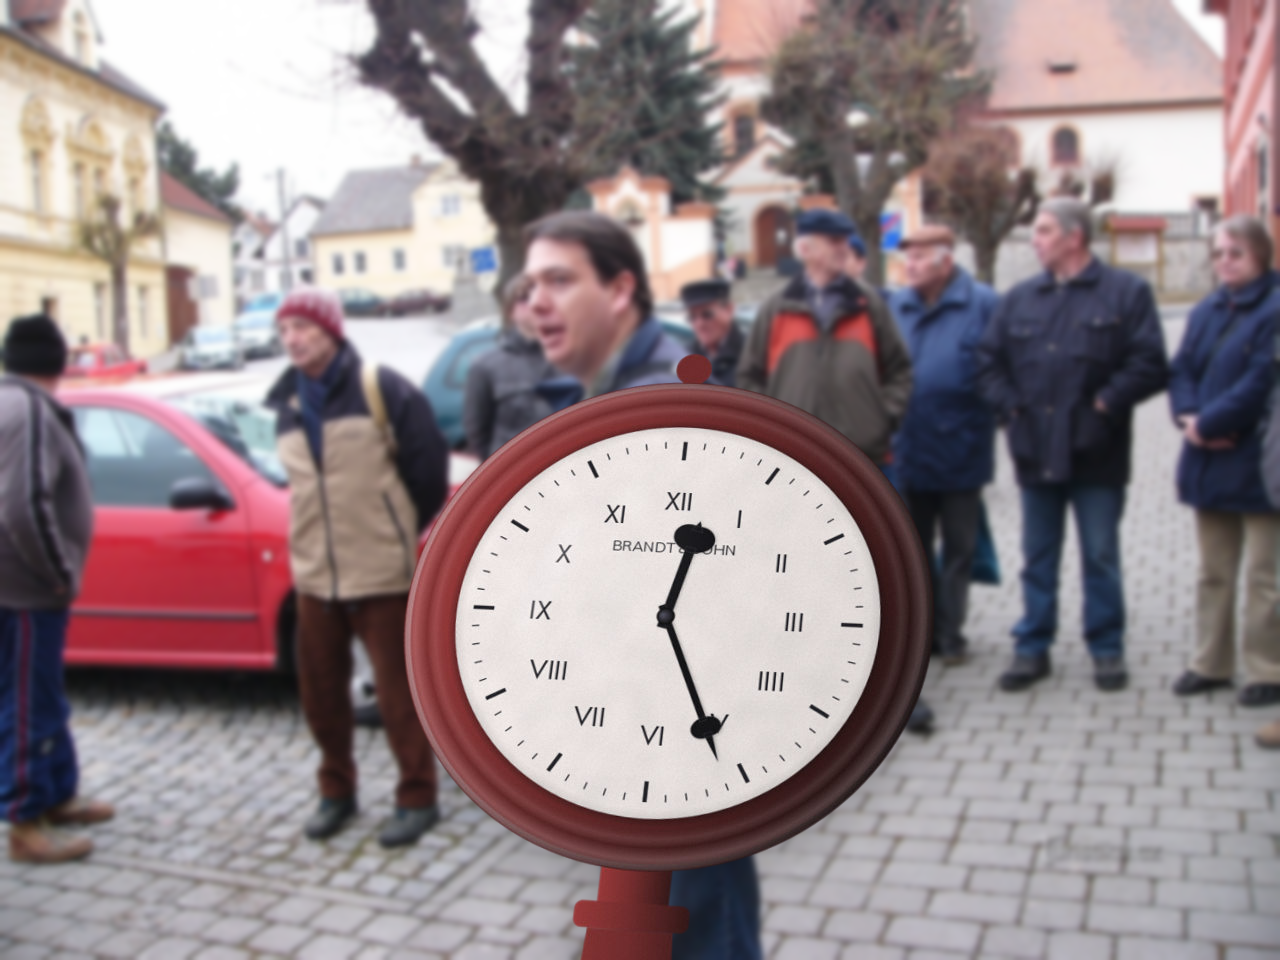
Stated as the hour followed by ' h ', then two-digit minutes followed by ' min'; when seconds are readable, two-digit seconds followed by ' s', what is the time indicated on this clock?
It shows 12 h 26 min
